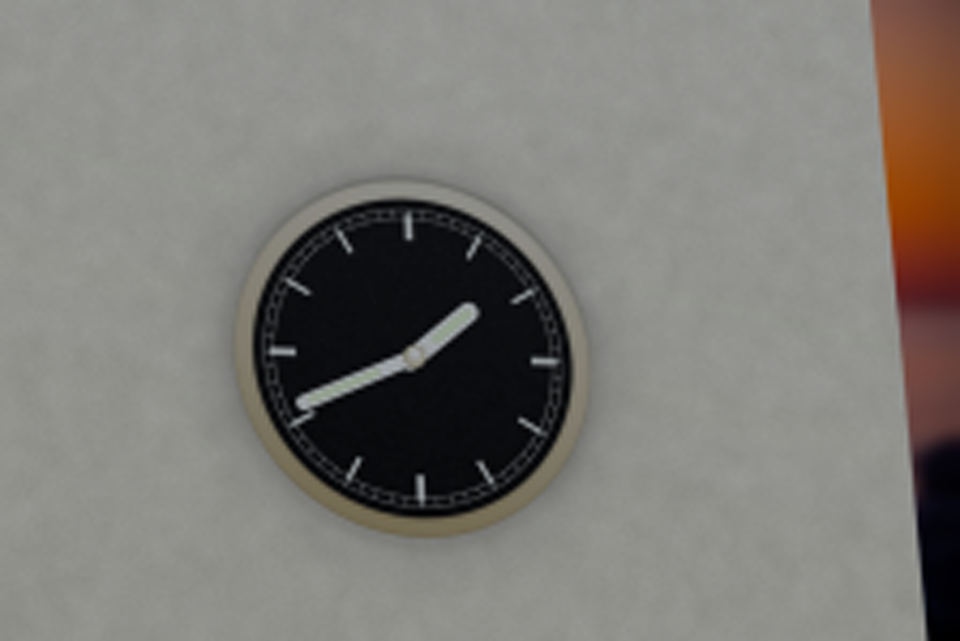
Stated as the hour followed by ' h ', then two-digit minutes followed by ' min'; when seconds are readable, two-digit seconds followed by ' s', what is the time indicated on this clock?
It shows 1 h 41 min
